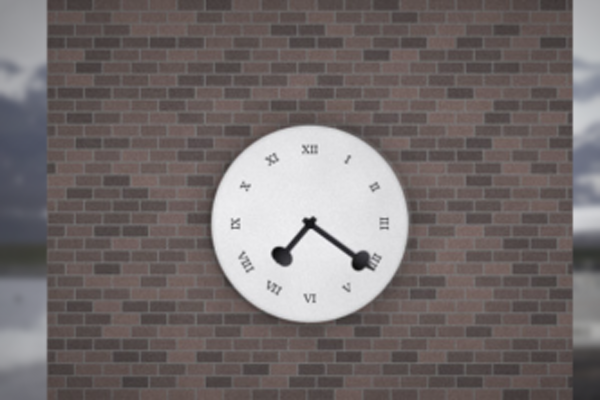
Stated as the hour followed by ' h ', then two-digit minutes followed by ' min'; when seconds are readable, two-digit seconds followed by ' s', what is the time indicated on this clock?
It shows 7 h 21 min
